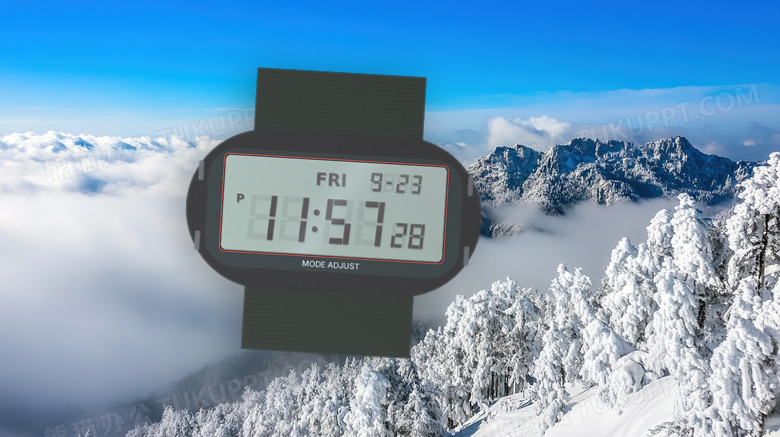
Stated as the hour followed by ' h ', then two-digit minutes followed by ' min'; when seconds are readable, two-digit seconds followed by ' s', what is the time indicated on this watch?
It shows 11 h 57 min 28 s
